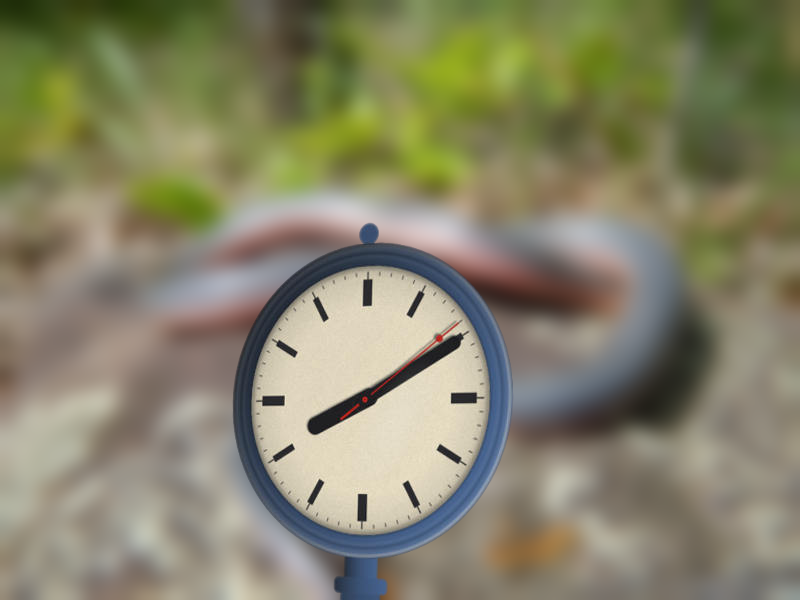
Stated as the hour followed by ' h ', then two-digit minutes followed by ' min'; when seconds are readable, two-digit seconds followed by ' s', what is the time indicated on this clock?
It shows 8 h 10 min 09 s
